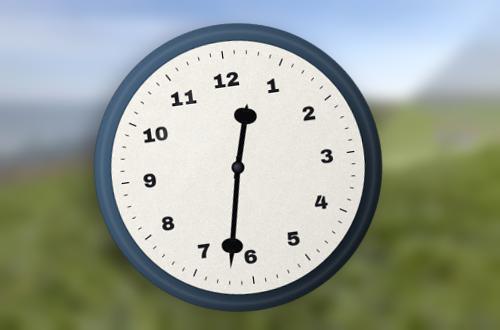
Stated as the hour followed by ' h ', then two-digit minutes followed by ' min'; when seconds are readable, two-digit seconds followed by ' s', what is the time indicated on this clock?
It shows 12 h 32 min
